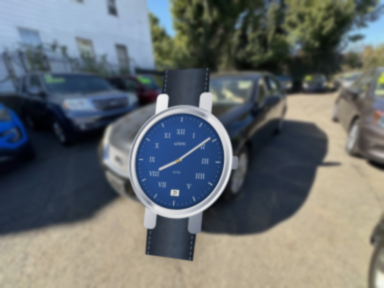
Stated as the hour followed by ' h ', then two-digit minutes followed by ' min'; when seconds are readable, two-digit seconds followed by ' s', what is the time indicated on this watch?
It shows 8 h 09 min
